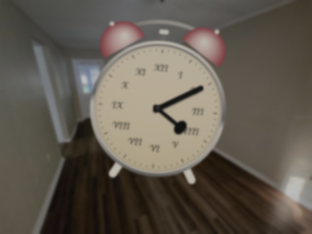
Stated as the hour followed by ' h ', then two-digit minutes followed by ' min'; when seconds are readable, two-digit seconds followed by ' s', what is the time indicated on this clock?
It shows 4 h 10 min
